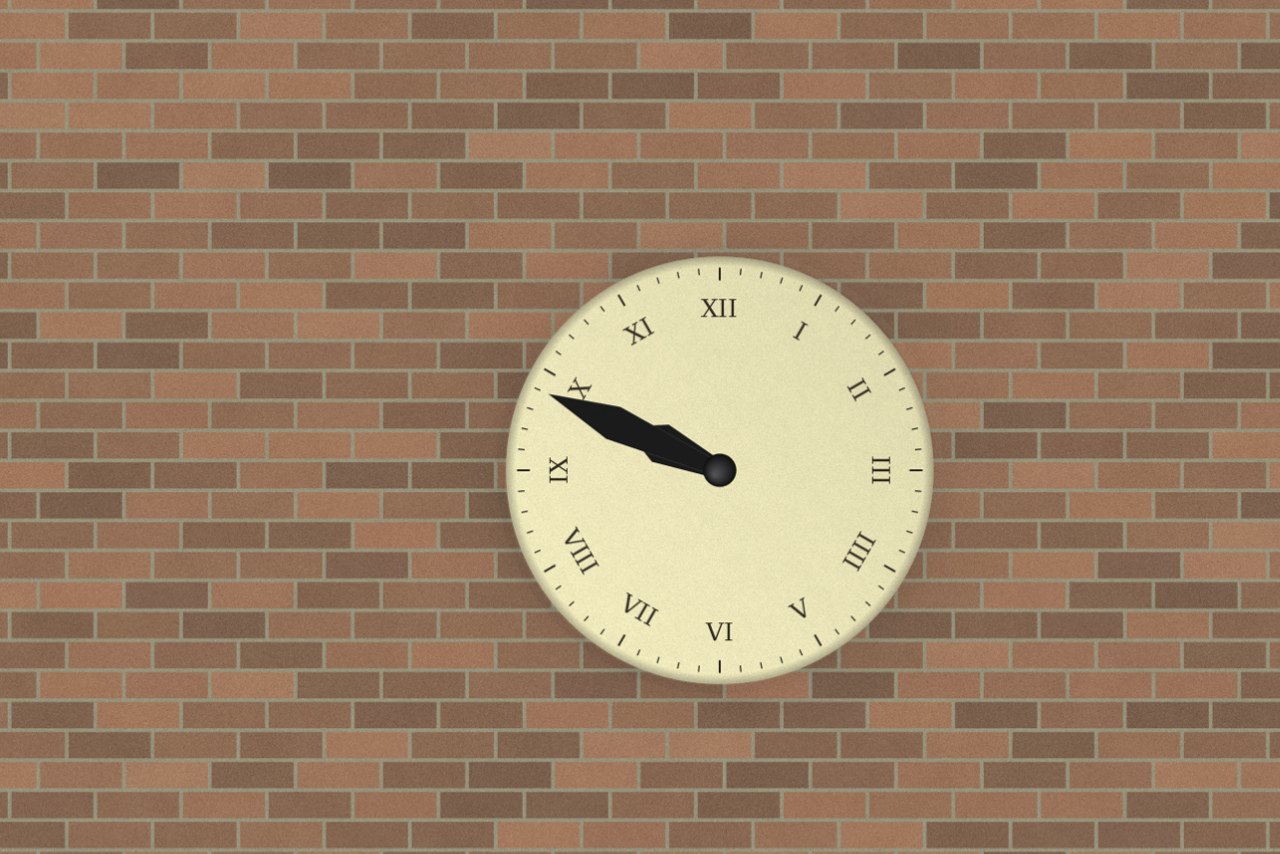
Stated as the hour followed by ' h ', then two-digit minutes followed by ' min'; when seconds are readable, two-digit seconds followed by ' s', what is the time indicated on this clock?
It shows 9 h 49 min
